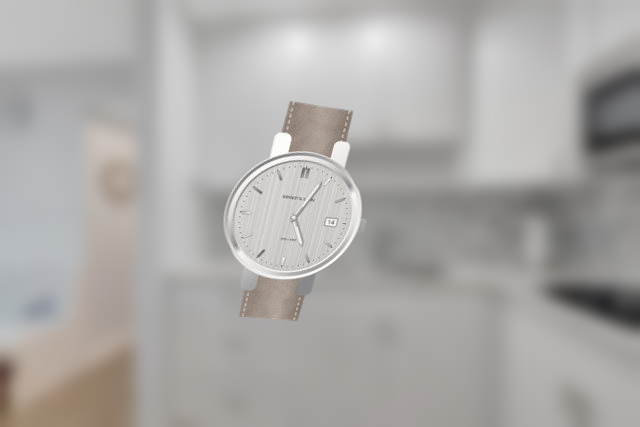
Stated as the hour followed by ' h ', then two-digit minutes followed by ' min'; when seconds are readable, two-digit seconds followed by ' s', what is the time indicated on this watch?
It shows 5 h 04 min
